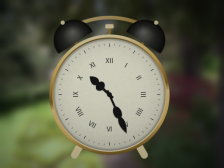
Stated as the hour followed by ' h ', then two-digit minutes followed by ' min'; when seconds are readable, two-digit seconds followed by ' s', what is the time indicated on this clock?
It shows 10 h 26 min
